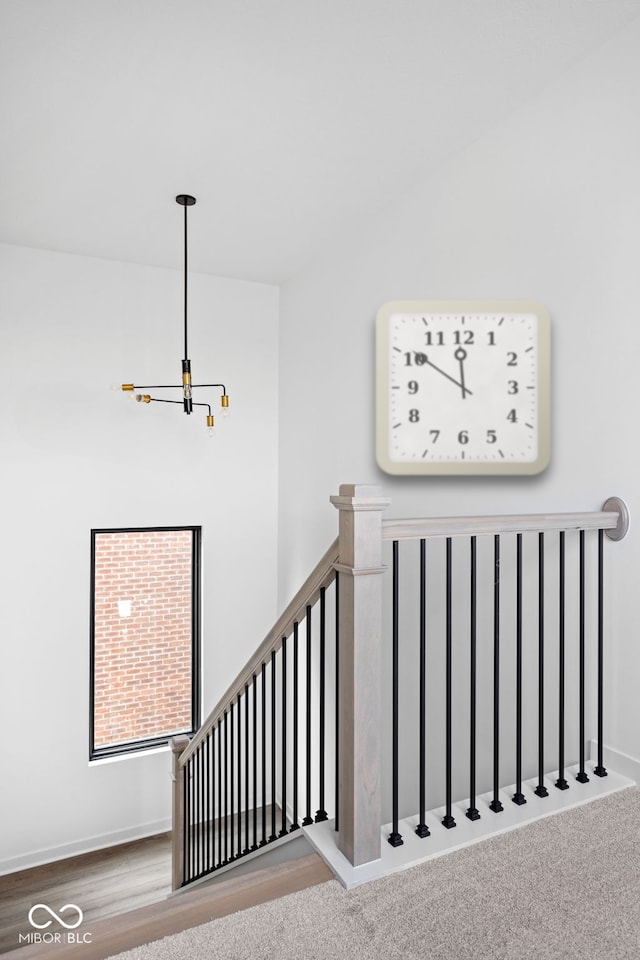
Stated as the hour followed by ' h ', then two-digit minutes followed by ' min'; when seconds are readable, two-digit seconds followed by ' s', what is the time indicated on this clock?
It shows 11 h 51 min
